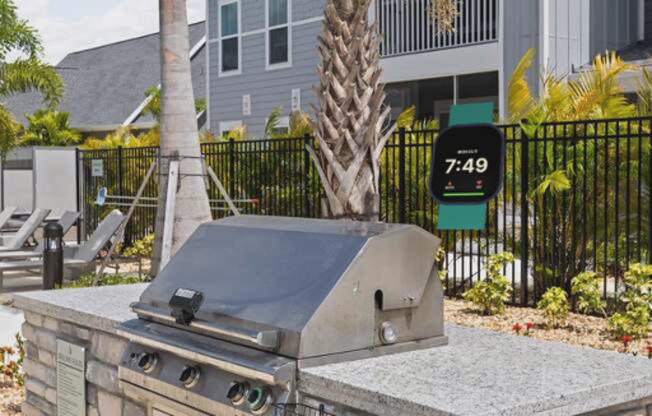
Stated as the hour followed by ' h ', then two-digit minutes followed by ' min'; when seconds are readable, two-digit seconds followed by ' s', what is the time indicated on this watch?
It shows 7 h 49 min
